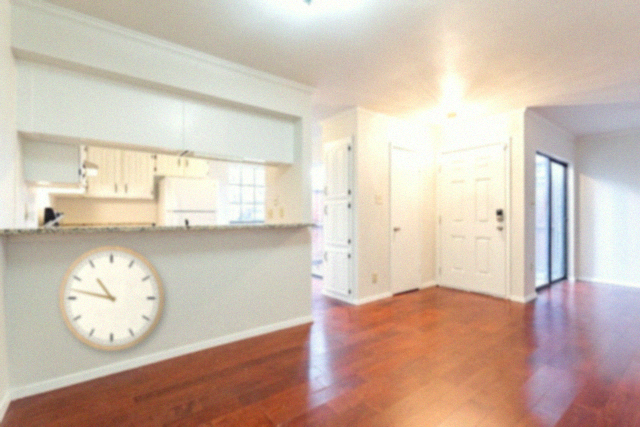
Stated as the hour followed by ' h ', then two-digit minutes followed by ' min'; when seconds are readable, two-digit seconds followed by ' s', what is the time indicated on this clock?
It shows 10 h 47 min
